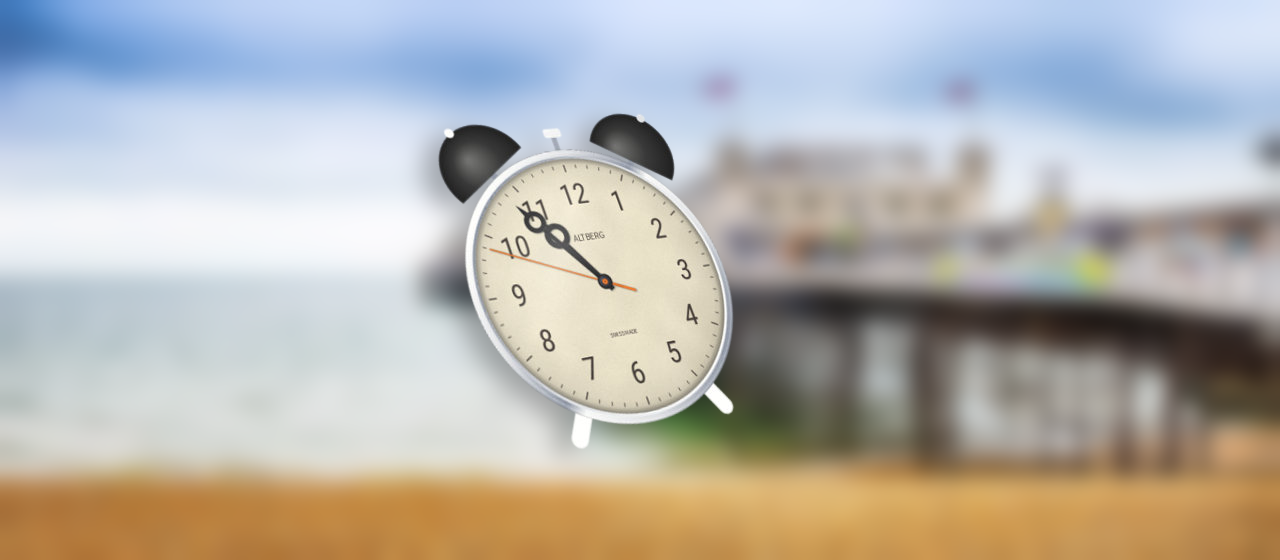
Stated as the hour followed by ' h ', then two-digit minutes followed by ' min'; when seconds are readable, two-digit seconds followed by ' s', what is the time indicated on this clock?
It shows 10 h 53 min 49 s
